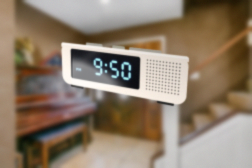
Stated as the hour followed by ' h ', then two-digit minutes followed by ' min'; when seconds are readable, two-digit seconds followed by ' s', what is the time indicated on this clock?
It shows 9 h 50 min
